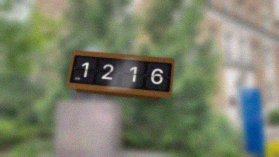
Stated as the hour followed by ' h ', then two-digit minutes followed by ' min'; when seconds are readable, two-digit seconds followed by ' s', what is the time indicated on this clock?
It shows 12 h 16 min
